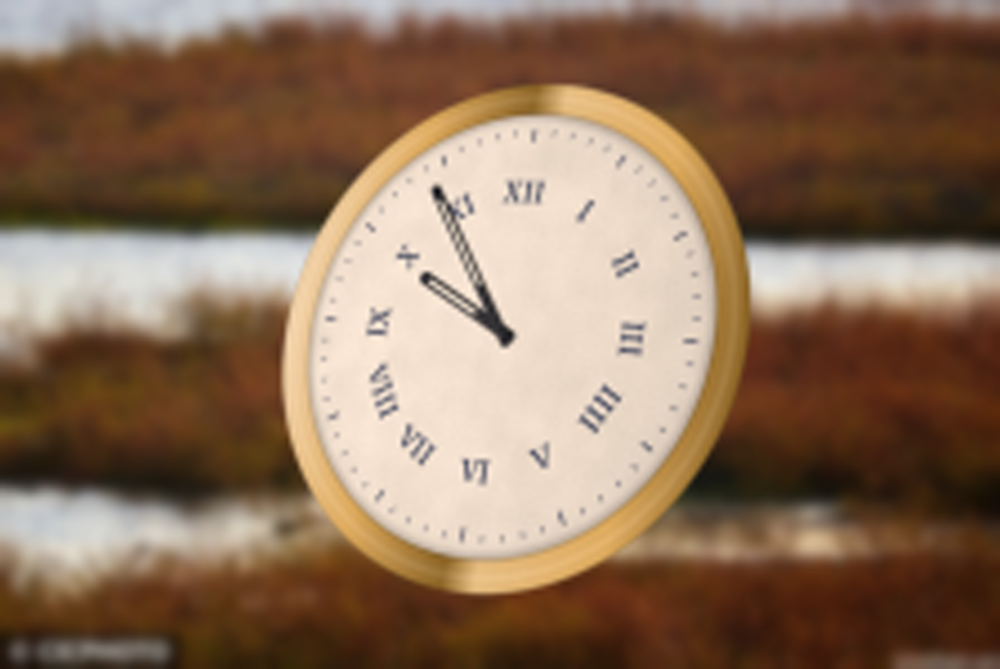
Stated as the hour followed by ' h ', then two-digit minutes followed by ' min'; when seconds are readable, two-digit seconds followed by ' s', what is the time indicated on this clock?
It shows 9 h 54 min
